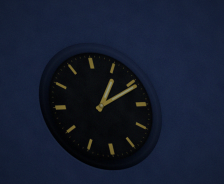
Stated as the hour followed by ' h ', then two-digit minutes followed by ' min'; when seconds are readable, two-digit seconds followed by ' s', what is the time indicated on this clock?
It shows 1 h 11 min
